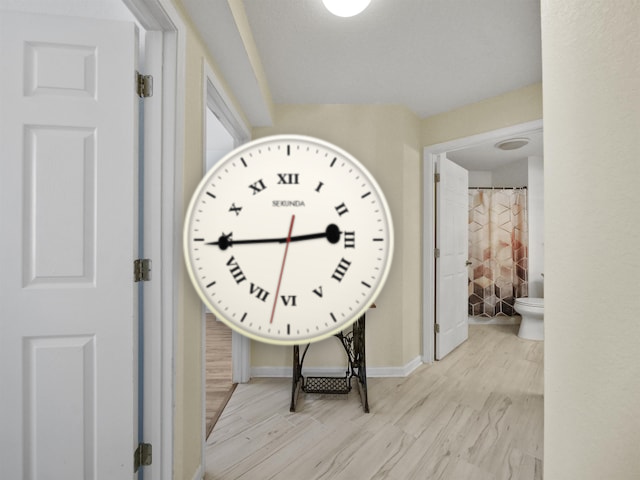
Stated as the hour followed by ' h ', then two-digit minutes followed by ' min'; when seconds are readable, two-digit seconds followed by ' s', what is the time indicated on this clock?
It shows 2 h 44 min 32 s
